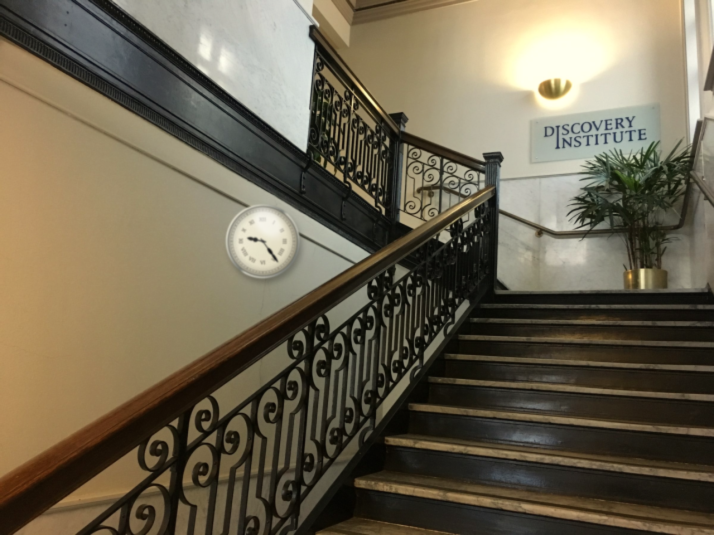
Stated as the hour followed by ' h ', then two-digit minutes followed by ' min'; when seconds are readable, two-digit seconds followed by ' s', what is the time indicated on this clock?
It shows 9 h 24 min
